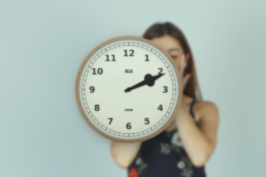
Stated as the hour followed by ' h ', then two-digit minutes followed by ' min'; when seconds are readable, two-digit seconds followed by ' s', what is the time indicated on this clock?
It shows 2 h 11 min
